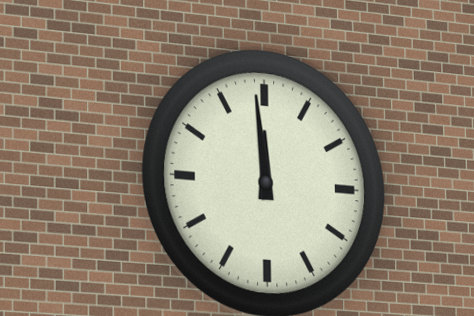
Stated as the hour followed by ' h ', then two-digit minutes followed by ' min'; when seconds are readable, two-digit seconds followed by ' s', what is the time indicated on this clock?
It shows 11 h 59 min
